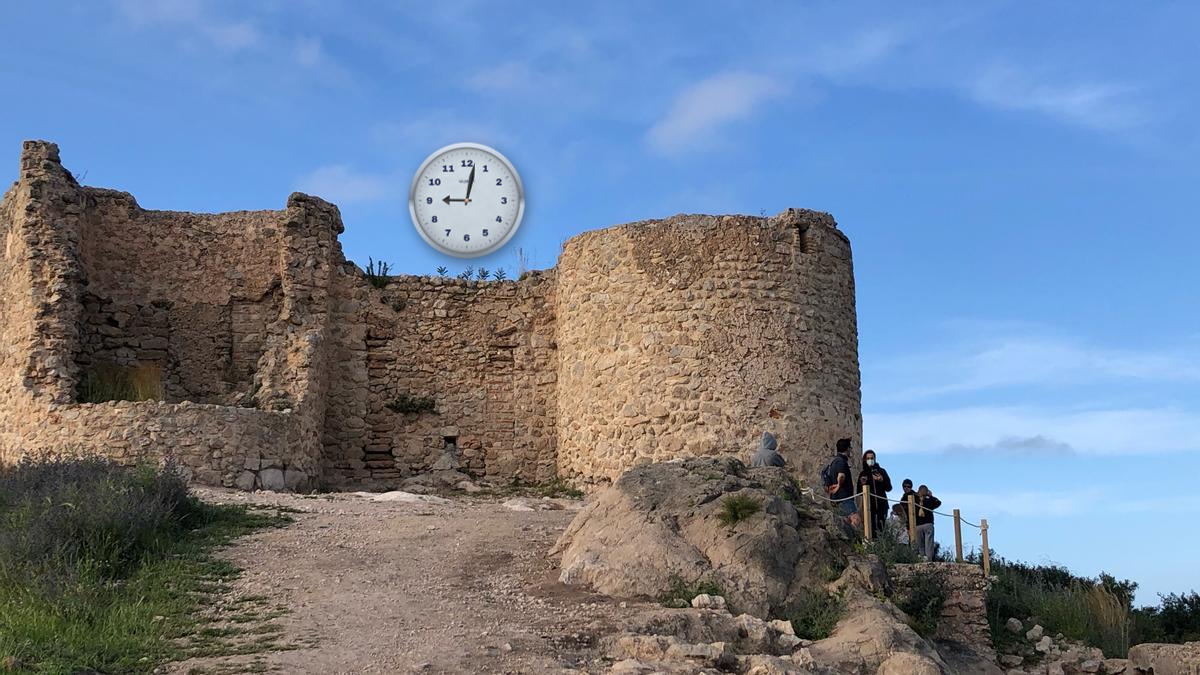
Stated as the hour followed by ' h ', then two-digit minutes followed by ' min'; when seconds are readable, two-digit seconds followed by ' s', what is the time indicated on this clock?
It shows 9 h 02 min
